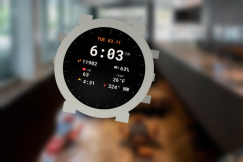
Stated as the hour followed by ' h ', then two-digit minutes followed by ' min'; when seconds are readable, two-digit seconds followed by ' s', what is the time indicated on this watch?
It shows 6 h 03 min
